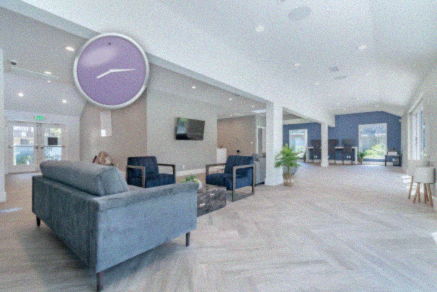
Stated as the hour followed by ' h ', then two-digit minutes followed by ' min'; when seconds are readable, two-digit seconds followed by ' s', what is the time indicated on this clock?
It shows 8 h 15 min
